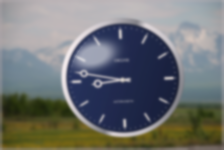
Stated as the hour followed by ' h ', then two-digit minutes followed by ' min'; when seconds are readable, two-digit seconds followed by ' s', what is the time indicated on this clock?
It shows 8 h 47 min
